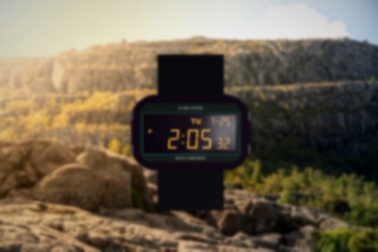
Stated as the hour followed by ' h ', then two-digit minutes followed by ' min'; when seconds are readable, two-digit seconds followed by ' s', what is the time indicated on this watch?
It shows 2 h 05 min
